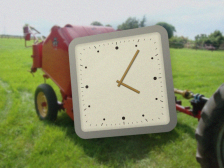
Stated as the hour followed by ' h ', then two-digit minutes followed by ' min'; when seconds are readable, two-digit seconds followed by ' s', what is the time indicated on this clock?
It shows 4 h 06 min
